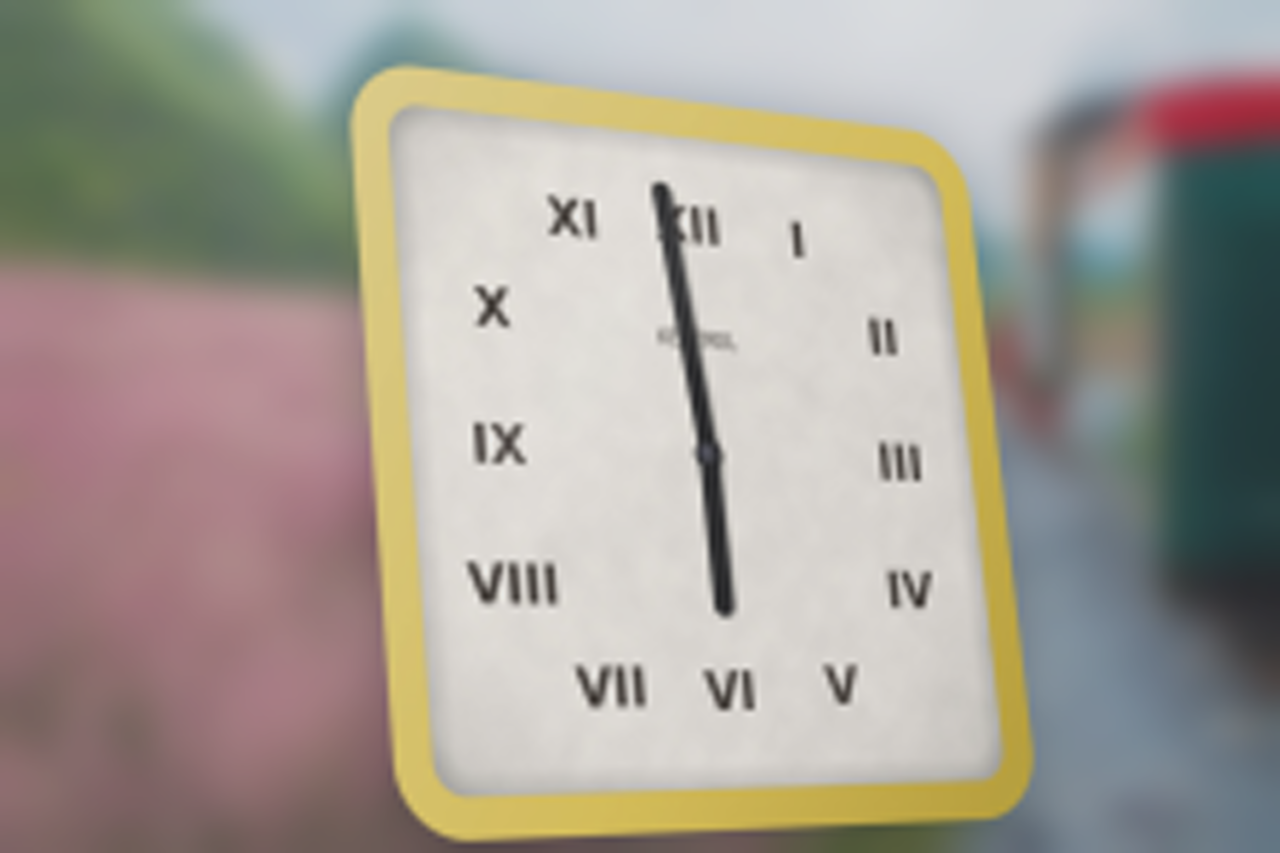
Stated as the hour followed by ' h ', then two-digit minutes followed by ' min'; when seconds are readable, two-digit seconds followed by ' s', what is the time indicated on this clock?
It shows 5 h 59 min
